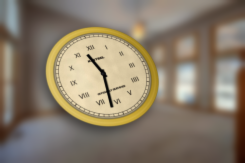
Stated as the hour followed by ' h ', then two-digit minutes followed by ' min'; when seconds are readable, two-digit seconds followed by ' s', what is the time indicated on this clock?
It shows 11 h 32 min
